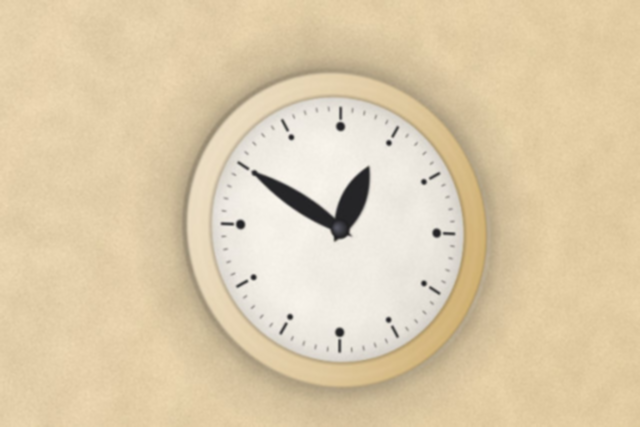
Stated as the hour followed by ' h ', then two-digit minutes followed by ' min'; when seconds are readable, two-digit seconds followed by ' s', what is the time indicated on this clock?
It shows 12 h 50 min
